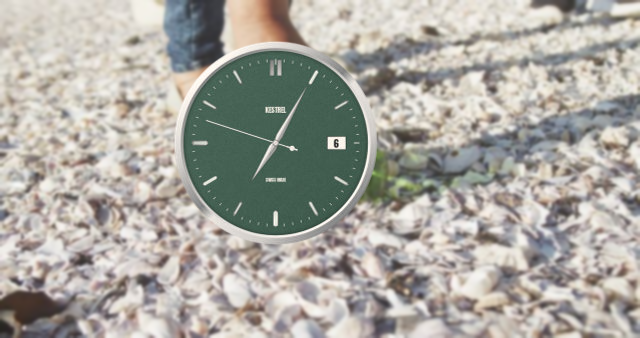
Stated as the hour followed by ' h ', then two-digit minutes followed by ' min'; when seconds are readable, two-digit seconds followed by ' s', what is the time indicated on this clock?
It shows 7 h 04 min 48 s
